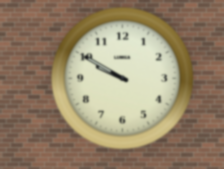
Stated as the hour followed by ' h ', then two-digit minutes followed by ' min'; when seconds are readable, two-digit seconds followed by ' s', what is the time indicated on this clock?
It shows 9 h 50 min
